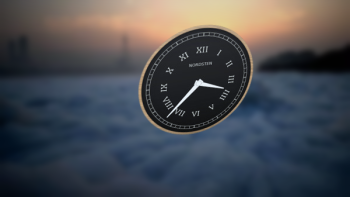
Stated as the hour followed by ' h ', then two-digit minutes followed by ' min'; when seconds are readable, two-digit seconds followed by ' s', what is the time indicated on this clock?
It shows 3 h 37 min
